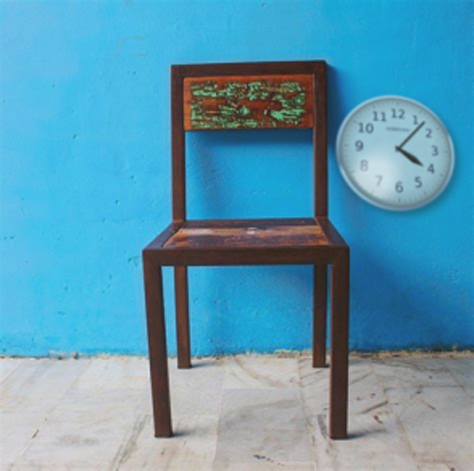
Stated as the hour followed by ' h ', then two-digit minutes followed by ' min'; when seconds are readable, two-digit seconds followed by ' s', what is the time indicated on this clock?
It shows 4 h 07 min
